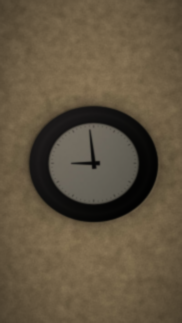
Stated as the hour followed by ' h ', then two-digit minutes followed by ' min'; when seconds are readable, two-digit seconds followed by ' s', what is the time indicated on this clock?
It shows 8 h 59 min
